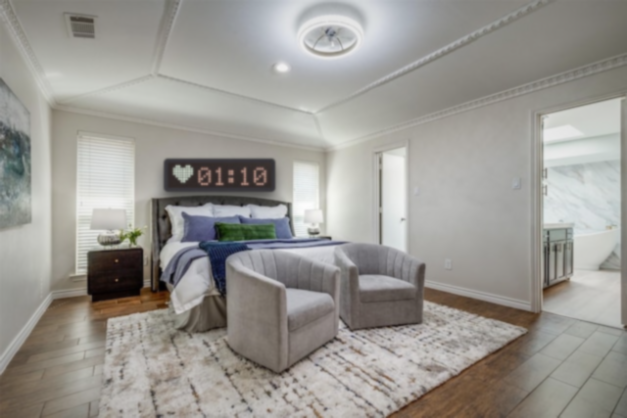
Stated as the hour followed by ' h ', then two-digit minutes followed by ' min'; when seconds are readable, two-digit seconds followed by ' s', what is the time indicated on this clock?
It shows 1 h 10 min
